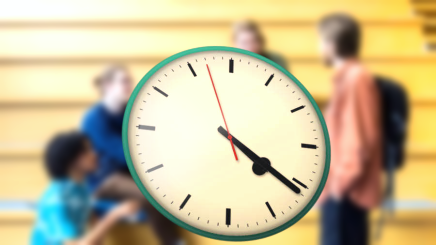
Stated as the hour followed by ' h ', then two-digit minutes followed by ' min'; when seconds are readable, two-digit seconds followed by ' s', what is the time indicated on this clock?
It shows 4 h 20 min 57 s
